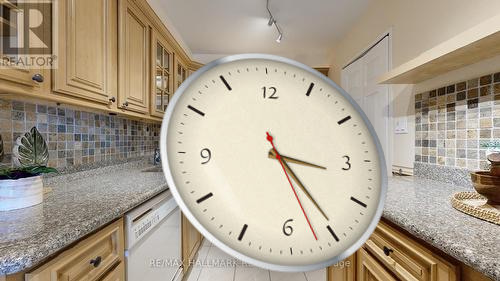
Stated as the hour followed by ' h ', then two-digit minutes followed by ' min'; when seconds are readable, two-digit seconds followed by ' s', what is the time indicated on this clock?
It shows 3 h 24 min 27 s
